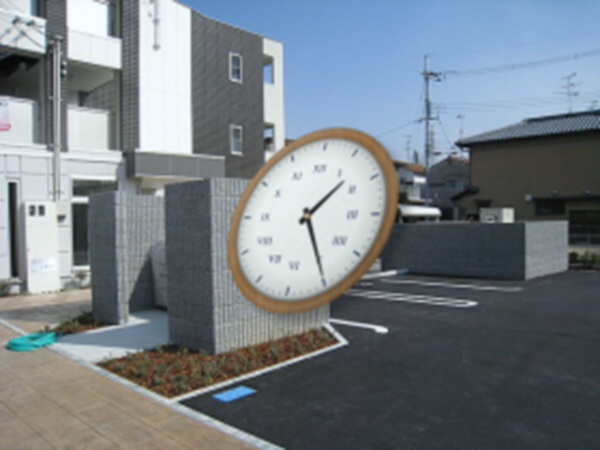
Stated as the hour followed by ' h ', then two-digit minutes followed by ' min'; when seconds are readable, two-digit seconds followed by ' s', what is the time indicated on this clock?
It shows 1 h 25 min
